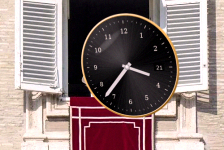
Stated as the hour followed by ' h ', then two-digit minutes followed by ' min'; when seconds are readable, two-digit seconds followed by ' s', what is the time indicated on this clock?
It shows 3 h 37 min
